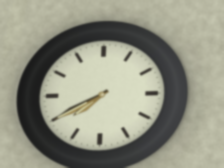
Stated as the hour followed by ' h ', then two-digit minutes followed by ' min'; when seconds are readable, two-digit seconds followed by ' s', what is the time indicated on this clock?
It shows 7 h 40 min
